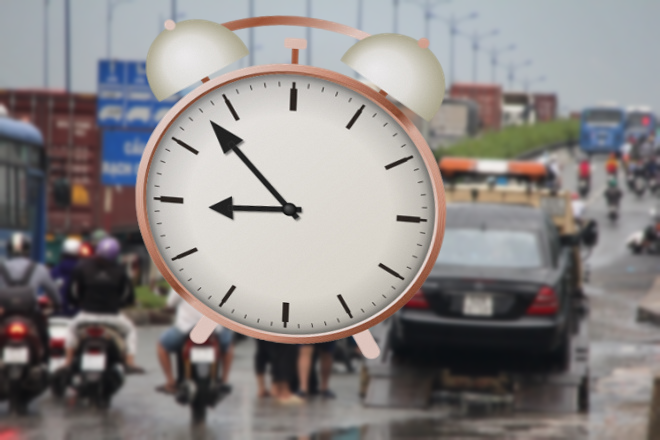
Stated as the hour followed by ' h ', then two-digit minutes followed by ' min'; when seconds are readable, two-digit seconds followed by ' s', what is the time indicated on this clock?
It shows 8 h 53 min
